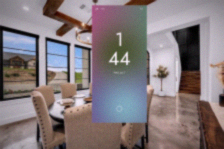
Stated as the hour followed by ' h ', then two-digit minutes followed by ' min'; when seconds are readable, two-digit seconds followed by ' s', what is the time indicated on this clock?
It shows 1 h 44 min
